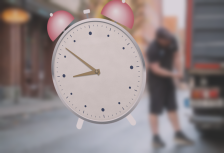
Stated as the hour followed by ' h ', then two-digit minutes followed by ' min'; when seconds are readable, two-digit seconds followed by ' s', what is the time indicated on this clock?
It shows 8 h 52 min
